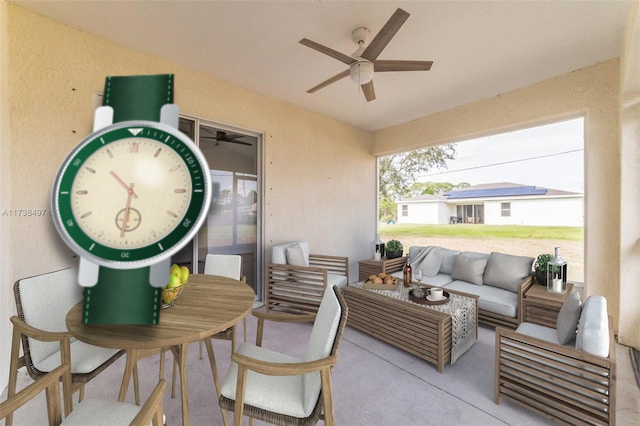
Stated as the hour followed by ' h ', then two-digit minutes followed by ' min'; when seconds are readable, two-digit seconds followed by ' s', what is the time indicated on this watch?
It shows 10 h 31 min
